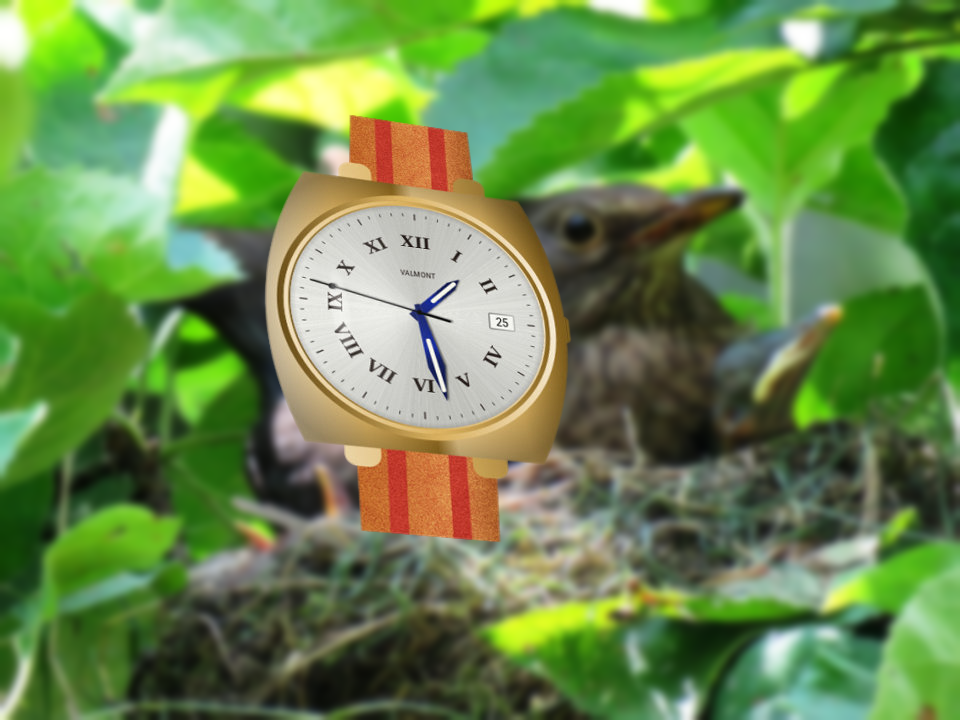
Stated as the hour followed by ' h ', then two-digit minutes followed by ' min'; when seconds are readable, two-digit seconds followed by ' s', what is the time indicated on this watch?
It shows 1 h 27 min 47 s
